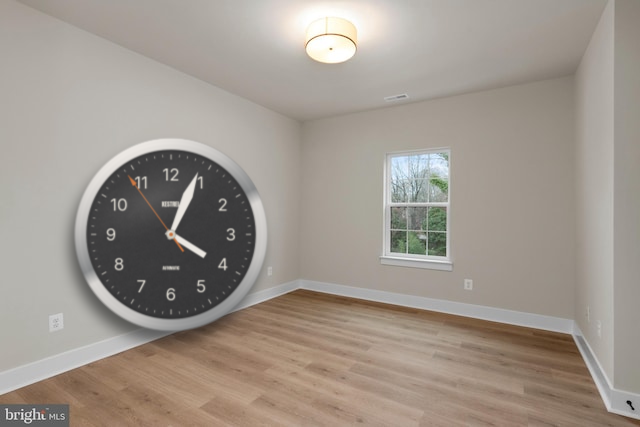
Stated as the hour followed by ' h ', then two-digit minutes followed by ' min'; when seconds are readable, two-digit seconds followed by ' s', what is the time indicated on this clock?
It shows 4 h 03 min 54 s
